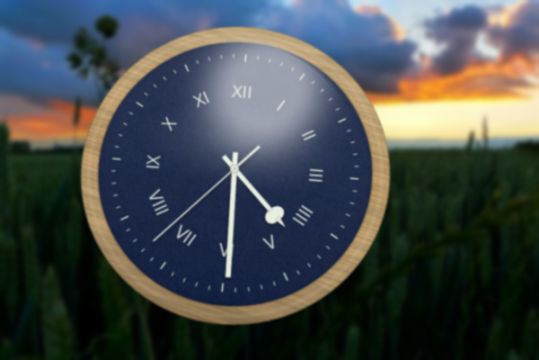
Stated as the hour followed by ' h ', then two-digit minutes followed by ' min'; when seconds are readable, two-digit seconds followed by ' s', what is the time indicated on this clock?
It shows 4 h 29 min 37 s
